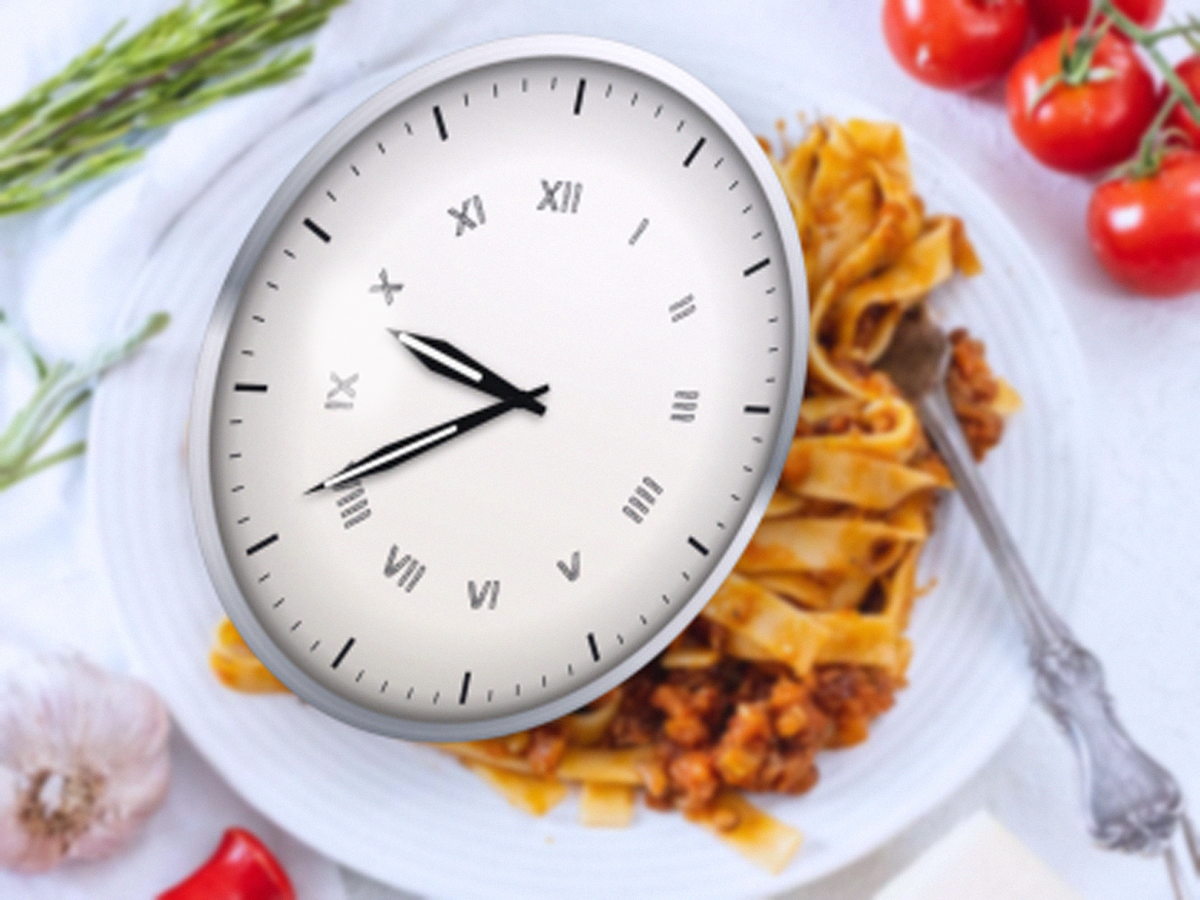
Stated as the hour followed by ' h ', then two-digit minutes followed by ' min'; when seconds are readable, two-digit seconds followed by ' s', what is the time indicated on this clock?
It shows 9 h 41 min
